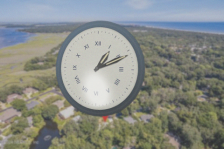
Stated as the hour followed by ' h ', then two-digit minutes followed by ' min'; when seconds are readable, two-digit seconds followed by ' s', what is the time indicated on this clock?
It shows 1 h 11 min
